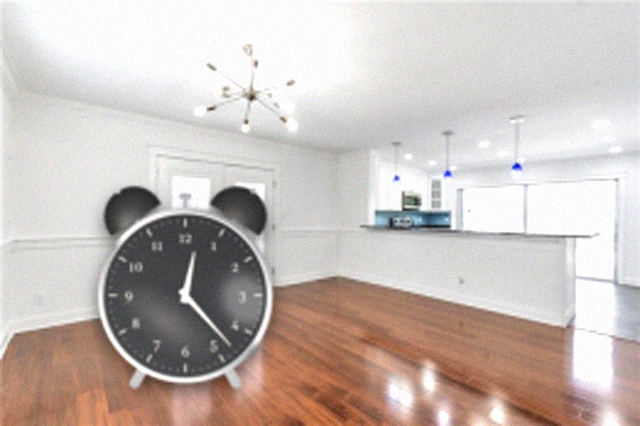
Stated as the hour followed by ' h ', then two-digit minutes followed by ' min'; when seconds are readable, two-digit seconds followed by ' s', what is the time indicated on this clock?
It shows 12 h 23 min
